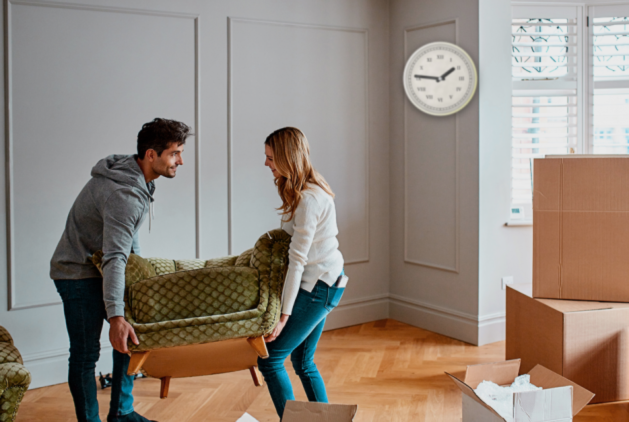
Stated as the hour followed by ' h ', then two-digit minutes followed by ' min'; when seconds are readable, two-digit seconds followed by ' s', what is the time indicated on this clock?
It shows 1 h 46 min
